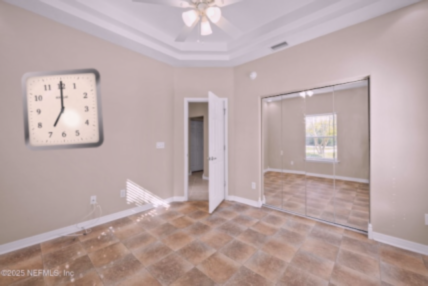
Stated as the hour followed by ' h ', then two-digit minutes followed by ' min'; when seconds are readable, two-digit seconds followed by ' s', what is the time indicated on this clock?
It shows 7 h 00 min
